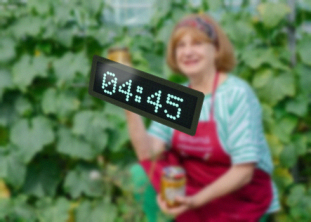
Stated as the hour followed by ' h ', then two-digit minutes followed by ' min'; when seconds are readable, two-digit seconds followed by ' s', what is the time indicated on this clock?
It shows 4 h 45 min
